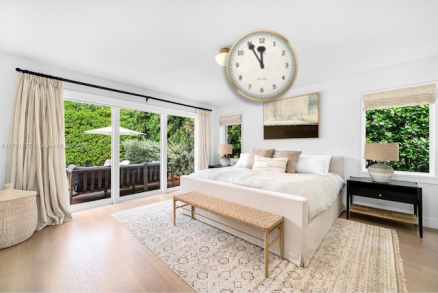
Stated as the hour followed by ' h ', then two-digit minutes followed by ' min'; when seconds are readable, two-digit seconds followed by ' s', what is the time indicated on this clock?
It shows 11 h 55 min
